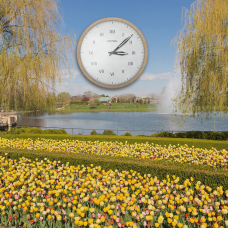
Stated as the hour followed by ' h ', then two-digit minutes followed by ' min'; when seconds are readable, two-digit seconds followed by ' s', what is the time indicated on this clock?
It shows 3 h 08 min
